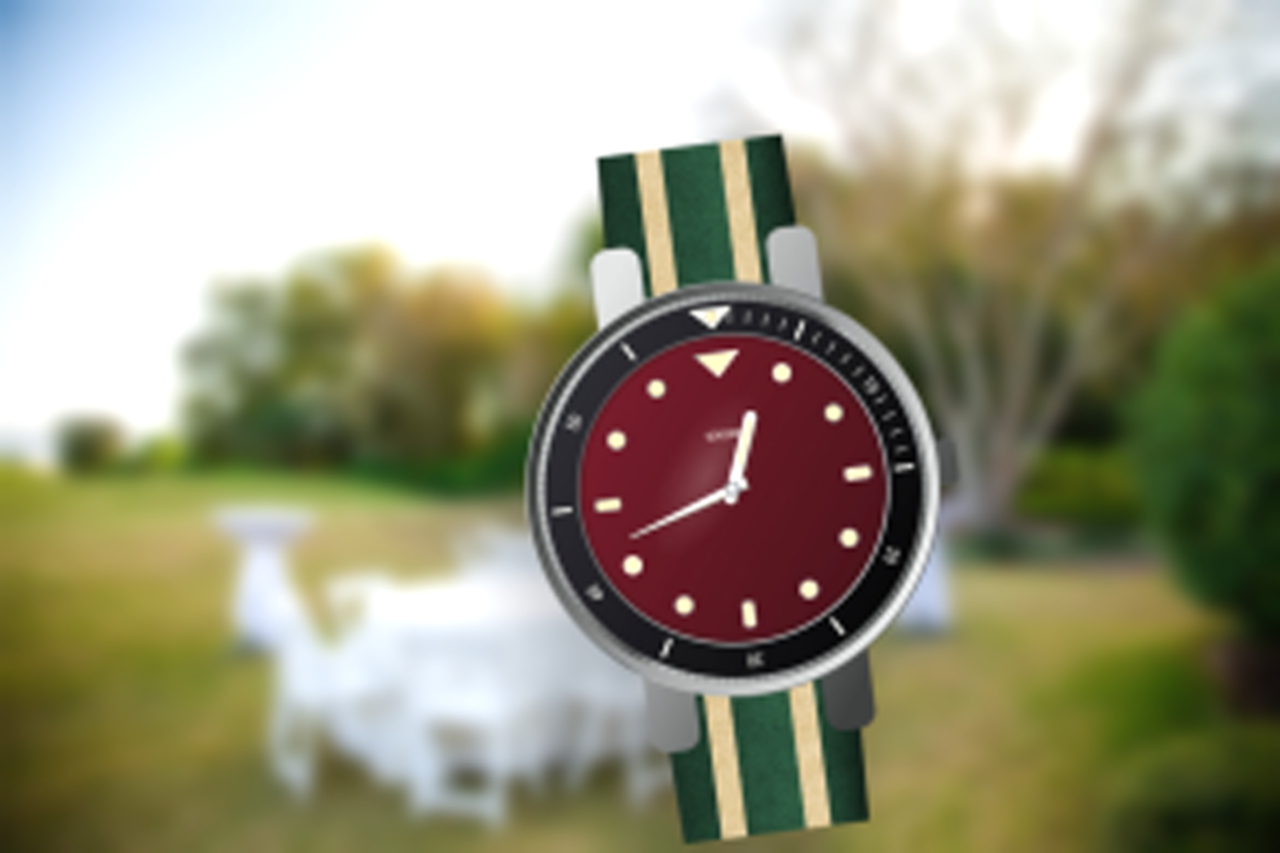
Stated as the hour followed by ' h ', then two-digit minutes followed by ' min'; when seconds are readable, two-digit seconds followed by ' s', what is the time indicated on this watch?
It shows 12 h 42 min
